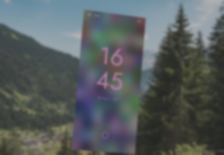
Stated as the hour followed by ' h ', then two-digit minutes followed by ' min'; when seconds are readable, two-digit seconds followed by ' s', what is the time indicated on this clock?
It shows 16 h 45 min
